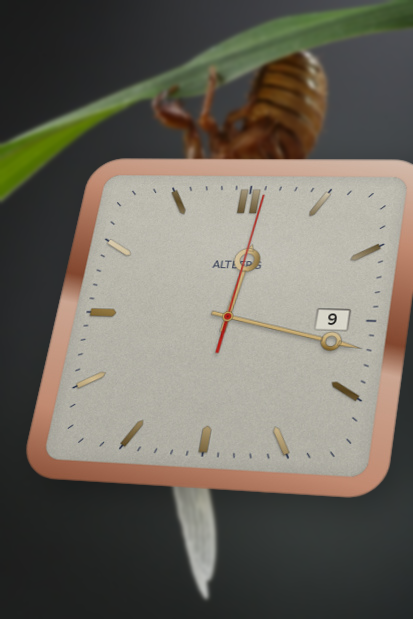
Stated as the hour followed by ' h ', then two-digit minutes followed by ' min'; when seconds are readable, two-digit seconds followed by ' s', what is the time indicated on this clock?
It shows 12 h 17 min 01 s
